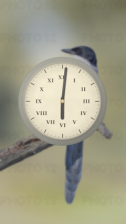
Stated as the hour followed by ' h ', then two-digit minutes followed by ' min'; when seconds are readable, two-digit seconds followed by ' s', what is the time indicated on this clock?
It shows 6 h 01 min
